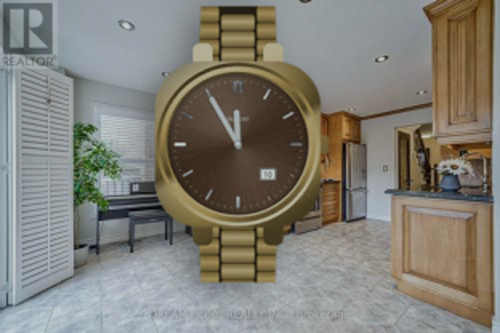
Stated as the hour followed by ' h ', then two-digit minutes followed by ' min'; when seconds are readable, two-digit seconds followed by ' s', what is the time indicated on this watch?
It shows 11 h 55 min
